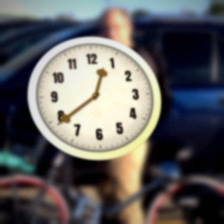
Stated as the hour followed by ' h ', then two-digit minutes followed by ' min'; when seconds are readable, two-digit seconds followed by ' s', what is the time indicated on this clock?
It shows 12 h 39 min
